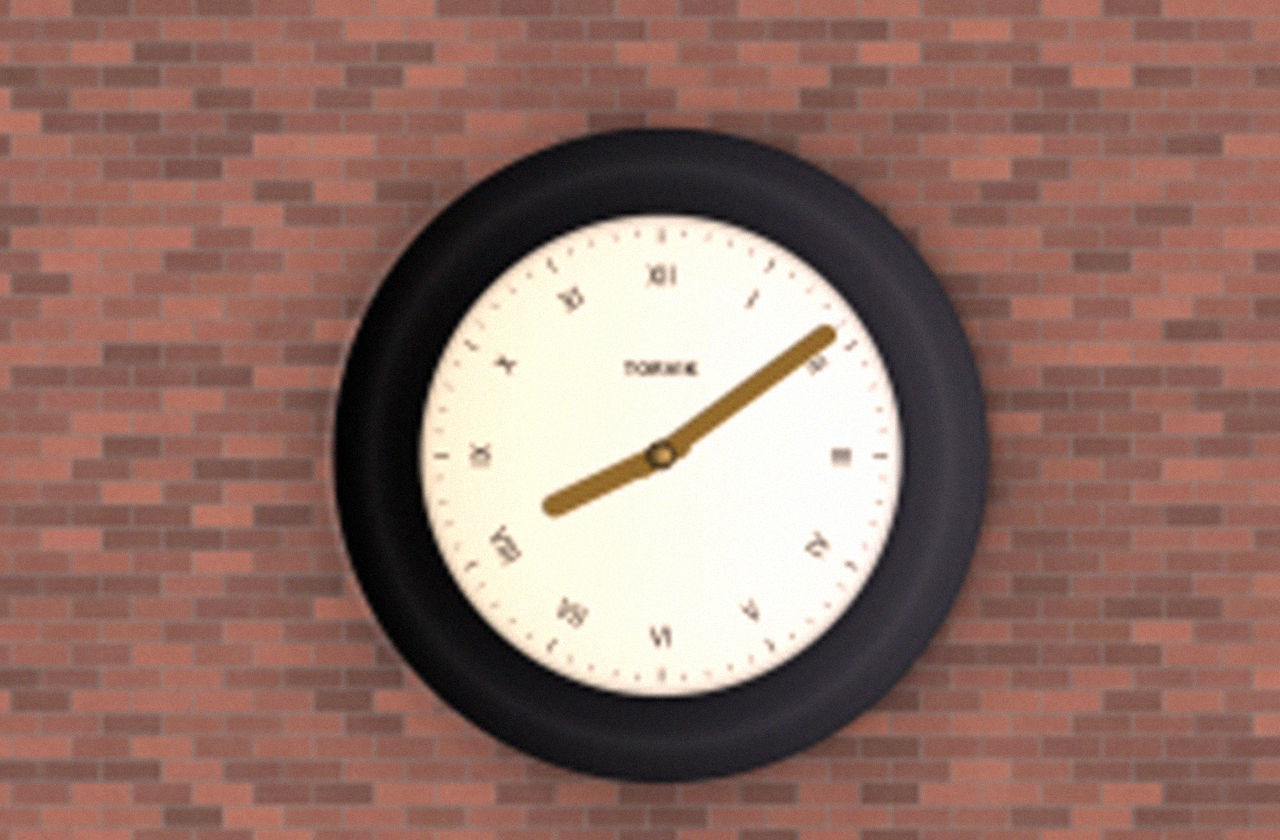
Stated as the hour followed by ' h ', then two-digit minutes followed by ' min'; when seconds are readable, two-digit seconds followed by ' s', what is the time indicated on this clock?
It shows 8 h 09 min
